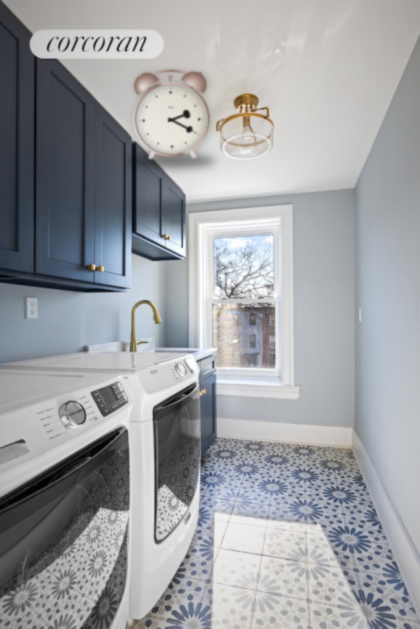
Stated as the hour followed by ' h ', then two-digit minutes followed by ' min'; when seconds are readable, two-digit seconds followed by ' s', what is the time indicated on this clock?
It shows 2 h 20 min
